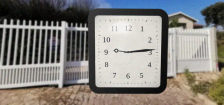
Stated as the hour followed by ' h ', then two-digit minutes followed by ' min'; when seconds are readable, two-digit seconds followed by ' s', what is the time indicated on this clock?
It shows 9 h 14 min
